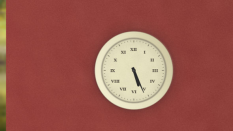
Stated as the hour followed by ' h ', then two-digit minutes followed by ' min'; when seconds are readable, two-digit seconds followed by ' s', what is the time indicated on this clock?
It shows 5 h 26 min
